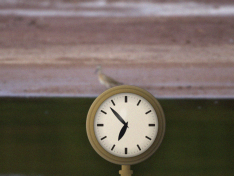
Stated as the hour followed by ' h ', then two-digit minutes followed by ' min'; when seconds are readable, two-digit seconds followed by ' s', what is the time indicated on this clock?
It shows 6 h 53 min
